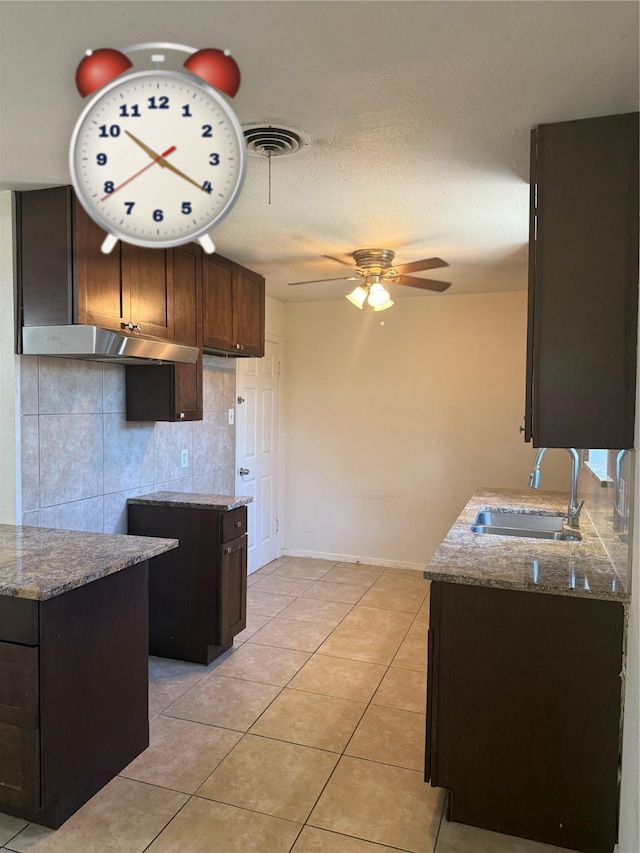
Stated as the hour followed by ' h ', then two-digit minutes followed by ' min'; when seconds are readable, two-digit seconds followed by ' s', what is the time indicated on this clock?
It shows 10 h 20 min 39 s
